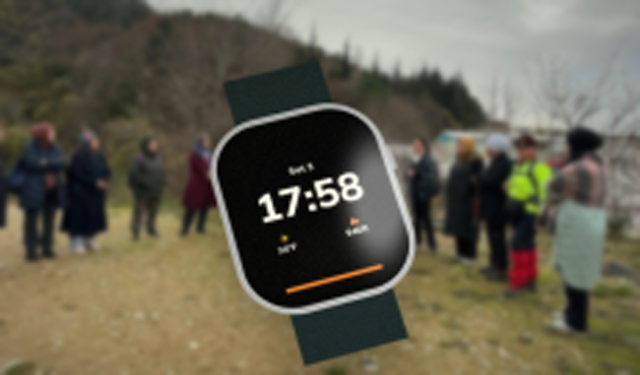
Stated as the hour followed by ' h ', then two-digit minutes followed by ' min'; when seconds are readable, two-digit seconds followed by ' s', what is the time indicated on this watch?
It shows 17 h 58 min
